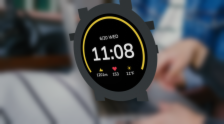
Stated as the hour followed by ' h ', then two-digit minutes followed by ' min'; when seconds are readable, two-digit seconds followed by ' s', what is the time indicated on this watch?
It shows 11 h 08 min
